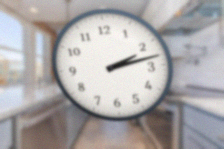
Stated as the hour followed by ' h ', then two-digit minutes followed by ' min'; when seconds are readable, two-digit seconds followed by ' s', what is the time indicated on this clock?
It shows 2 h 13 min
